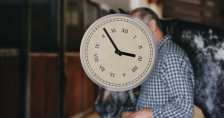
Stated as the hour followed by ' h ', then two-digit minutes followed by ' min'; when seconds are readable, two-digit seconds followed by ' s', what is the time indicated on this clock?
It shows 2 h 52 min
